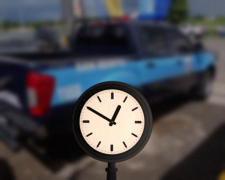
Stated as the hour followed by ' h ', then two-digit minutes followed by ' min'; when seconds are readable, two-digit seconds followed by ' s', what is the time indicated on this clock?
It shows 12 h 50 min
